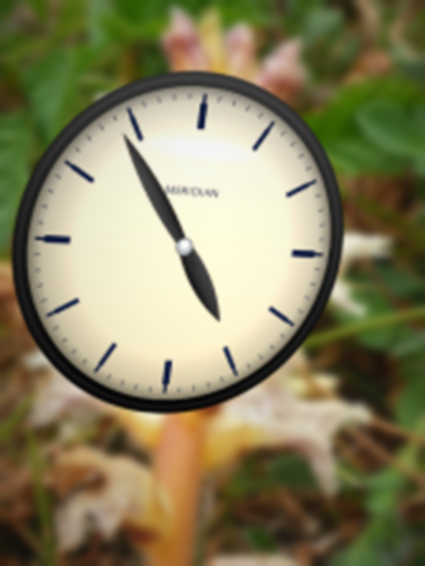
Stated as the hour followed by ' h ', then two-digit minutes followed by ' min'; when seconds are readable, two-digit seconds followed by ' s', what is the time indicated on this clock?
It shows 4 h 54 min
